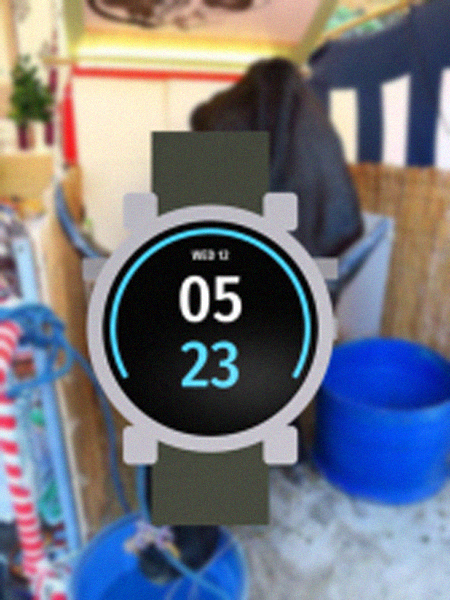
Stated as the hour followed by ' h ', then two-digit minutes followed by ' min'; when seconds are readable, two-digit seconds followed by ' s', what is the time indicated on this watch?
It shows 5 h 23 min
